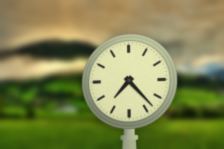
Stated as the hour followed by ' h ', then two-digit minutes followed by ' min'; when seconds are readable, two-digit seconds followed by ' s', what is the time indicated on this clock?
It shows 7 h 23 min
